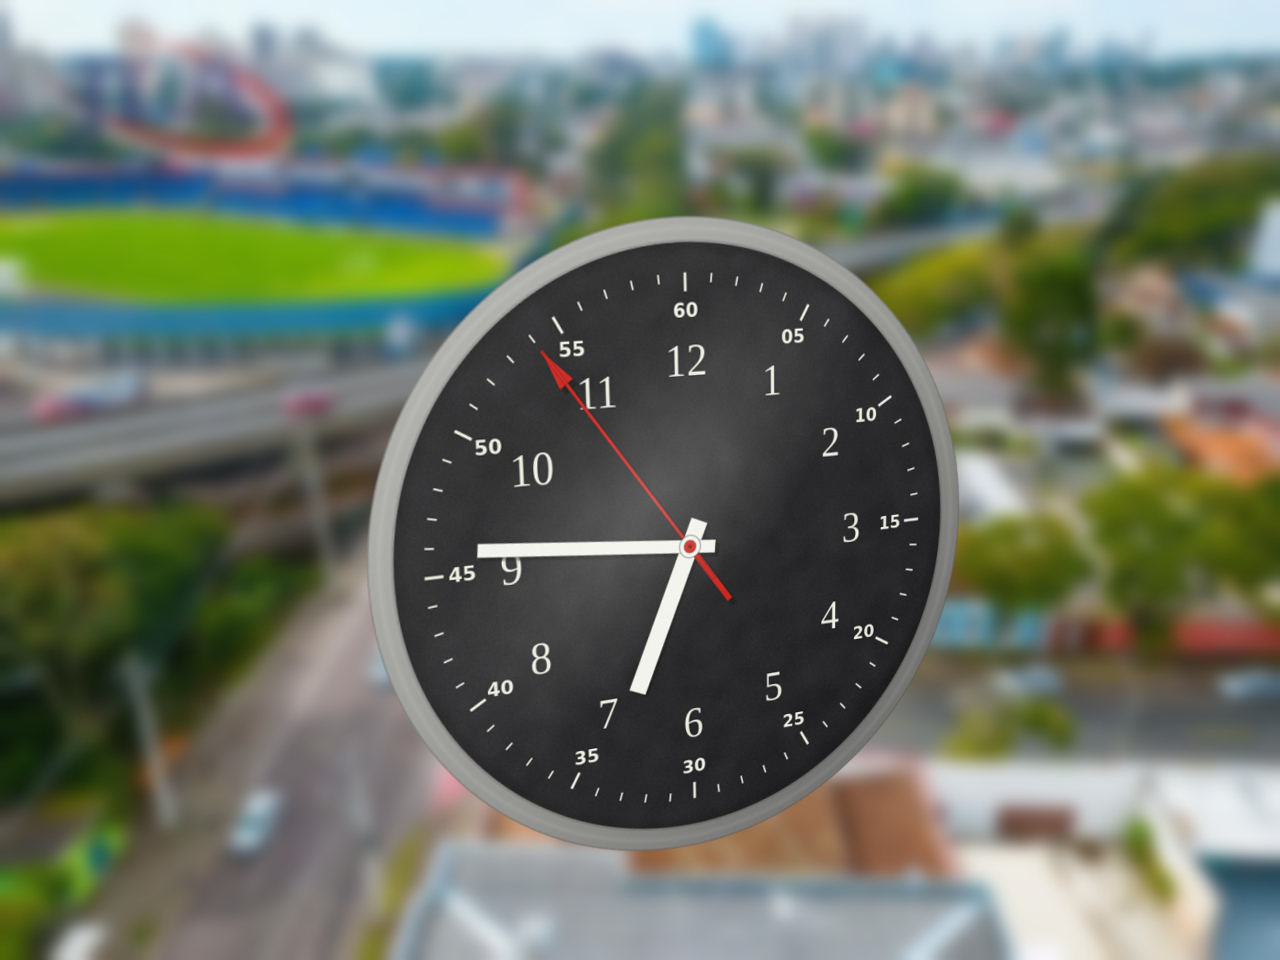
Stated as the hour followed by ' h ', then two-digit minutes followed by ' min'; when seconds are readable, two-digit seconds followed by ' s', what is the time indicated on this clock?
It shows 6 h 45 min 54 s
